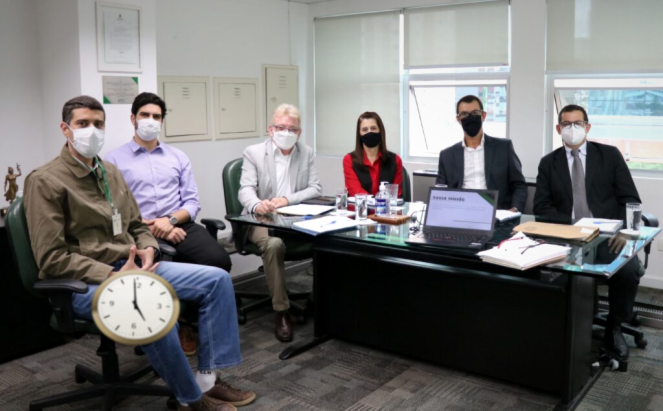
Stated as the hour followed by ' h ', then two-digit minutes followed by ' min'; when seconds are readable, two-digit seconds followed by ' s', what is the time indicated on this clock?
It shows 4 h 59 min
